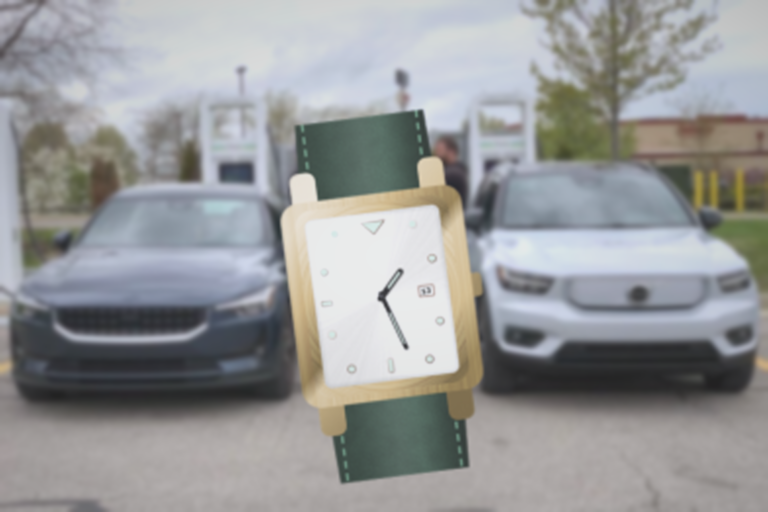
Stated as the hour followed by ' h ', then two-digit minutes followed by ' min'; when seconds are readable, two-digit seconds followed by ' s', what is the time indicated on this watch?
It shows 1 h 27 min
